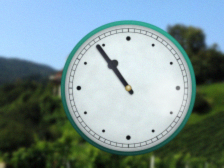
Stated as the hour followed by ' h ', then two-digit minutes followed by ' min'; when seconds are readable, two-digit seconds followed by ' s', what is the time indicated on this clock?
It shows 10 h 54 min
